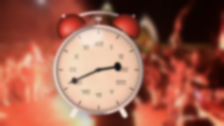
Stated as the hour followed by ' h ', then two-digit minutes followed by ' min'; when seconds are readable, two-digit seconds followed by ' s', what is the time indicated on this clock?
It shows 2 h 41 min
